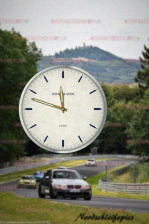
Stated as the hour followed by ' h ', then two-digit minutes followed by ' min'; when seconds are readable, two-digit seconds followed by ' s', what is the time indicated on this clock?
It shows 11 h 48 min
